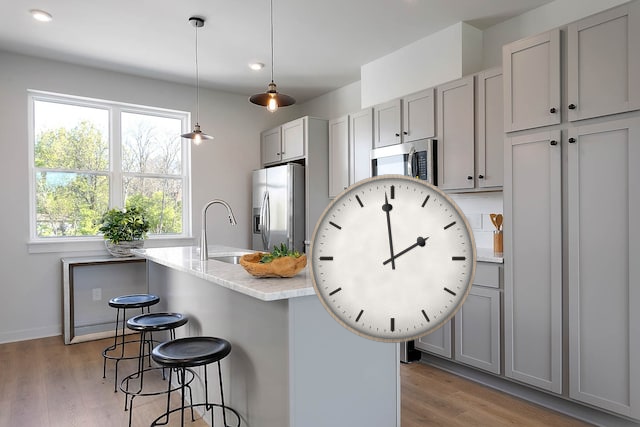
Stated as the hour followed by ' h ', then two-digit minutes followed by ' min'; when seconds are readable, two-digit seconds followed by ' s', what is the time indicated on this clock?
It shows 1 h 59 min
